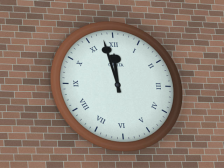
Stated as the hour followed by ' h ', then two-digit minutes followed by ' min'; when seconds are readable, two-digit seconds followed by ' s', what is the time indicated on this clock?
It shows 11 h 58 min
